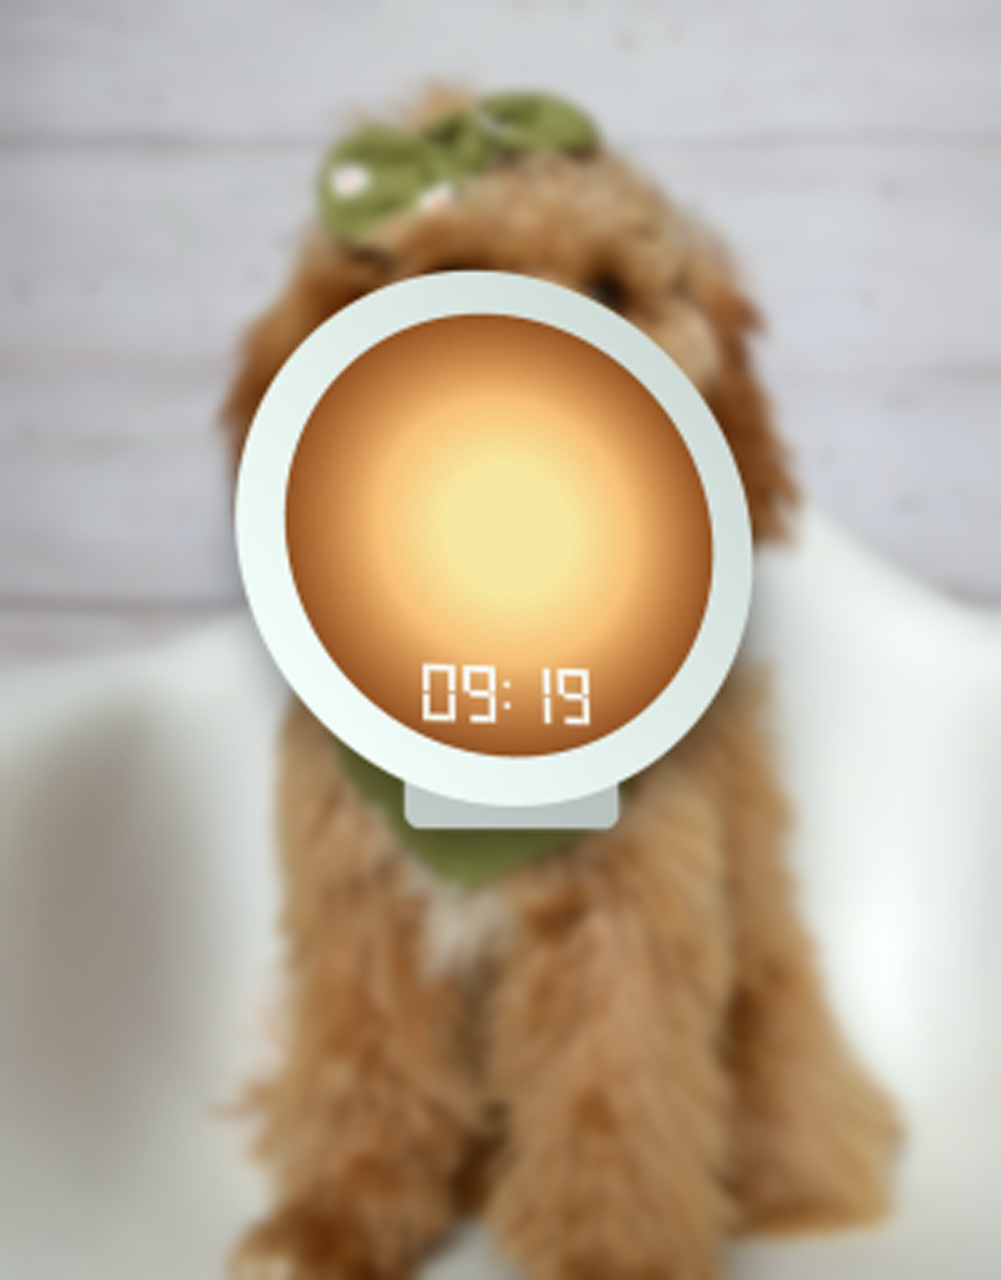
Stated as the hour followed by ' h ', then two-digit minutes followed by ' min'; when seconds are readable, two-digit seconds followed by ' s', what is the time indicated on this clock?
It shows 9 h 19 min
